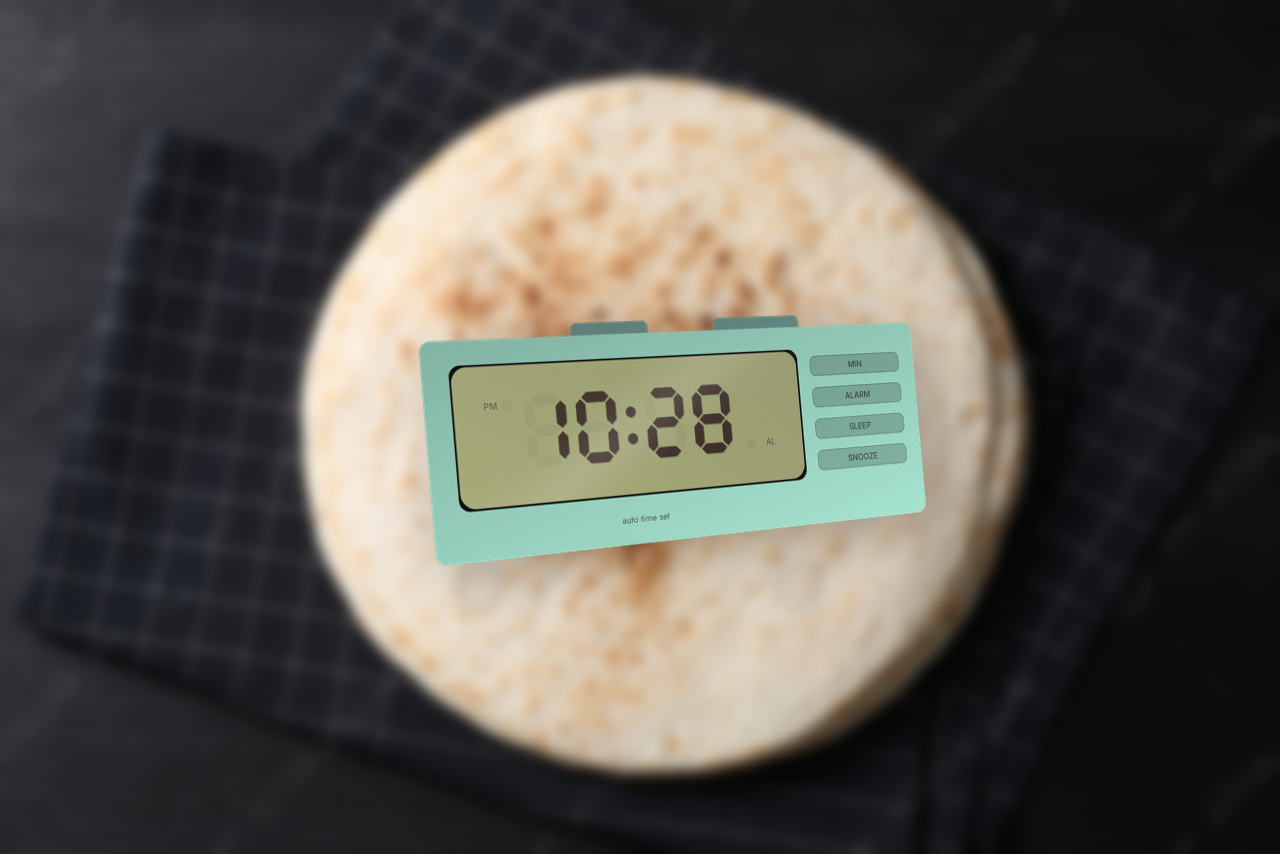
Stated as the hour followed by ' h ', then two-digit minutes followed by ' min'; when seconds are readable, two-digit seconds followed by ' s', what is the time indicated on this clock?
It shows 10 h 28 min
